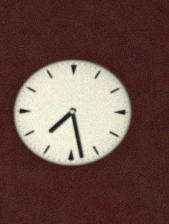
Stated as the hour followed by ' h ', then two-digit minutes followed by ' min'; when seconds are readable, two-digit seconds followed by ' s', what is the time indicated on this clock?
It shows 7 h 28 min
